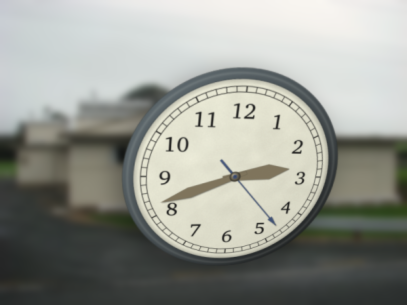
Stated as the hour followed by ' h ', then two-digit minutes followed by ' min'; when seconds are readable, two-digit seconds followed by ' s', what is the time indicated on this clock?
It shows 2 h 41 min 23 s
